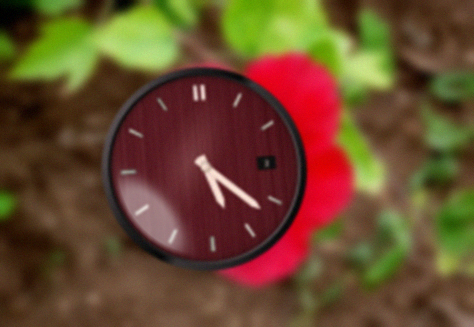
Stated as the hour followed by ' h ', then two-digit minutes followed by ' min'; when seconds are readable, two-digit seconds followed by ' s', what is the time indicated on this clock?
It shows 5 h 22 min
